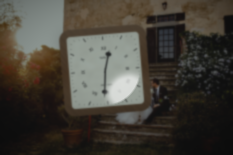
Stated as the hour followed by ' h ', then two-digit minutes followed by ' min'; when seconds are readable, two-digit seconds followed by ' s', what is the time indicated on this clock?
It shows 12 h 31 min
